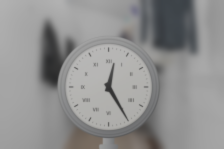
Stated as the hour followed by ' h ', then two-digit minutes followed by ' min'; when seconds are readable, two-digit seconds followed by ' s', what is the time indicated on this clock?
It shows 12 h 25 min
